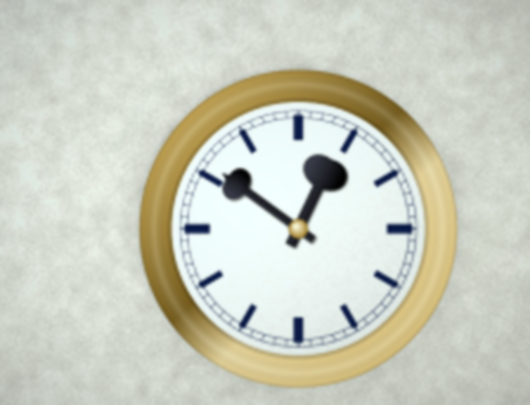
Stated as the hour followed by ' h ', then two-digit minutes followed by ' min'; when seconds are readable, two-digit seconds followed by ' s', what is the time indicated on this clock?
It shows 12 h 51 min
